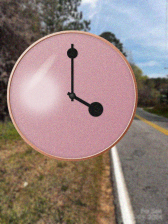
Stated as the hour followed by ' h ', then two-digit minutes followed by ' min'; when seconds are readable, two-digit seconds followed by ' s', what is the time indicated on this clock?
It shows 4 h 00 min
